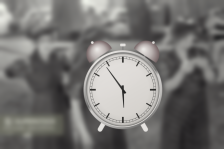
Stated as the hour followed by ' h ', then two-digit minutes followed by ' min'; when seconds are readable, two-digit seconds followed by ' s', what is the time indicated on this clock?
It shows 5 h 54 min
